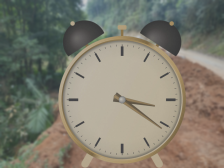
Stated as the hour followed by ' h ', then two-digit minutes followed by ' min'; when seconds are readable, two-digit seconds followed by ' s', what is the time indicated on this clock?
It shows 3 h 21 min
